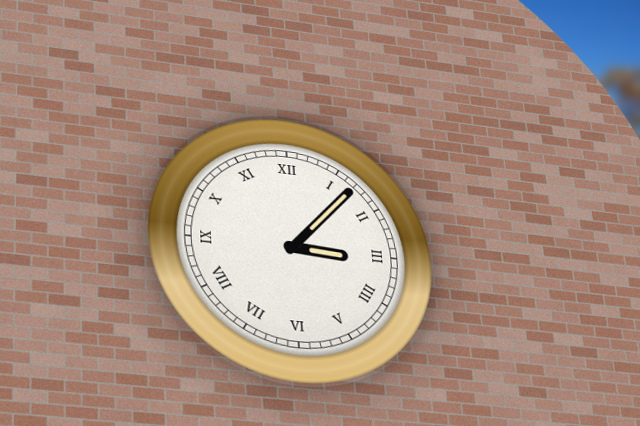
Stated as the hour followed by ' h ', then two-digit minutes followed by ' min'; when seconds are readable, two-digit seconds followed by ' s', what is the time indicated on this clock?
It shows 3 h 07 min
